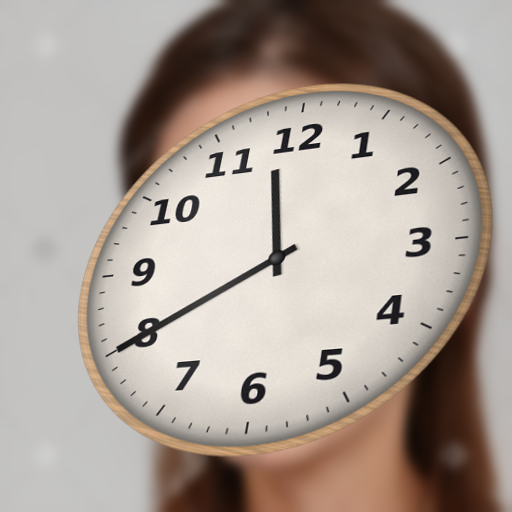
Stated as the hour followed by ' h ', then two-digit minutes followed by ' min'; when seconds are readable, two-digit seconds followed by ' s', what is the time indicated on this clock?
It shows 11 h 40 min
